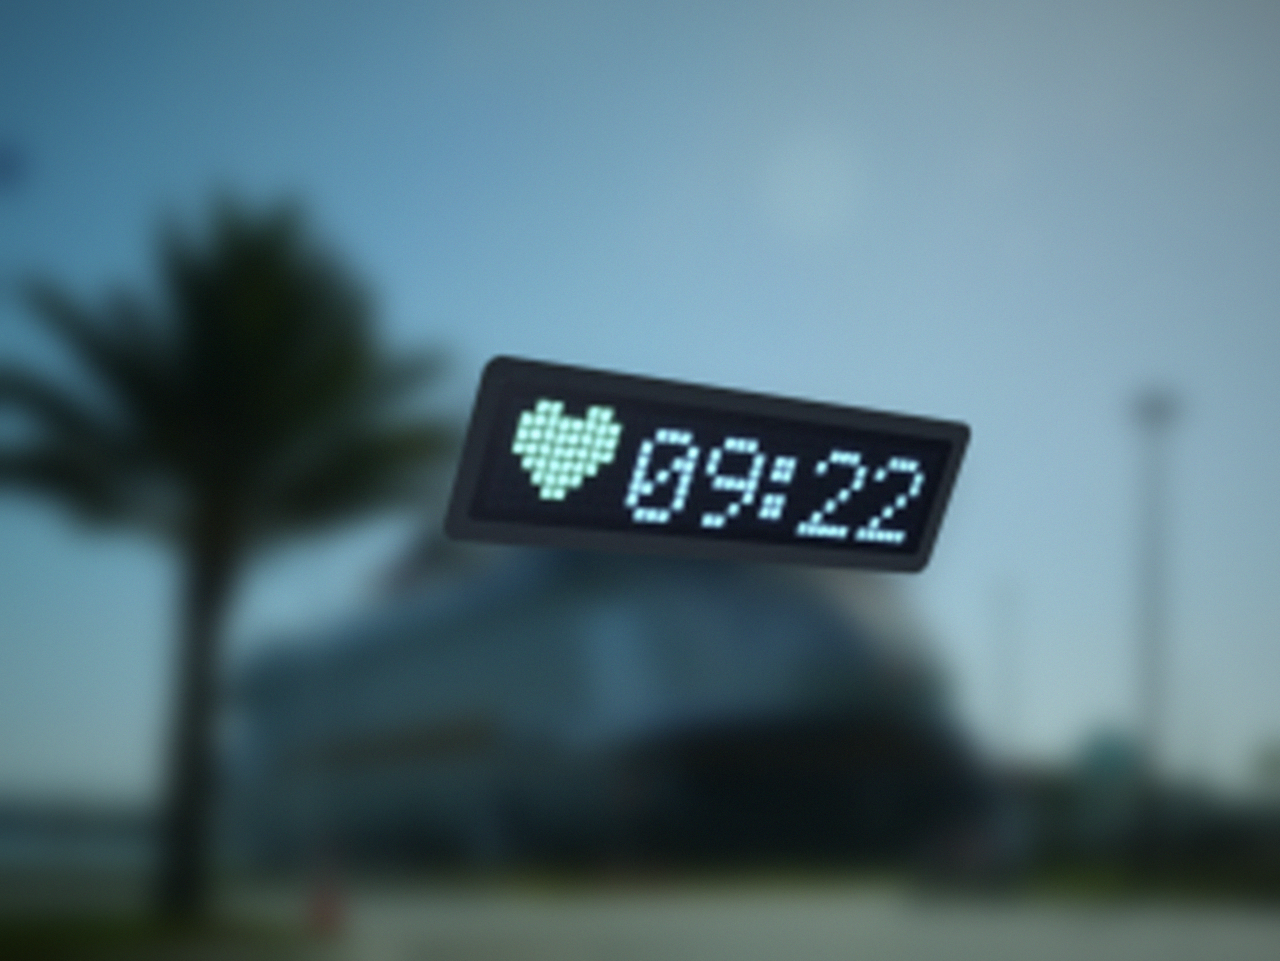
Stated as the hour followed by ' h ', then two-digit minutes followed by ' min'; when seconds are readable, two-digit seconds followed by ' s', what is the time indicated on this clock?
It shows 9 h 22 min
